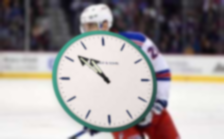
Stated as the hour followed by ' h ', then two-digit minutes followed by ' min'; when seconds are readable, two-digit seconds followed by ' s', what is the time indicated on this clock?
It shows 10 h 52 min
